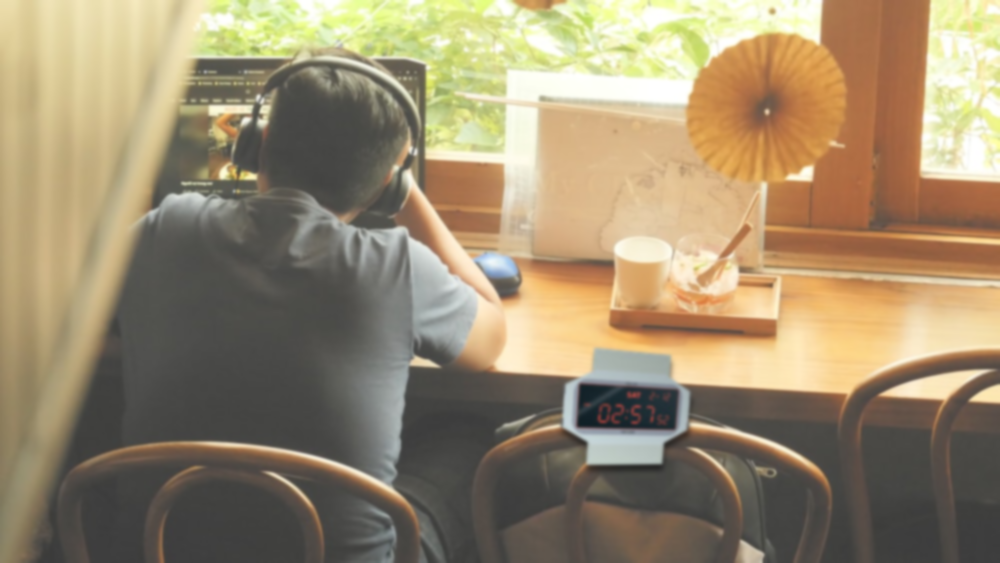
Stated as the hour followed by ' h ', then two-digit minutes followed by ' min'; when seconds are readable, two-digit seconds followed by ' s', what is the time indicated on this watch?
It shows 2 h 57 min
